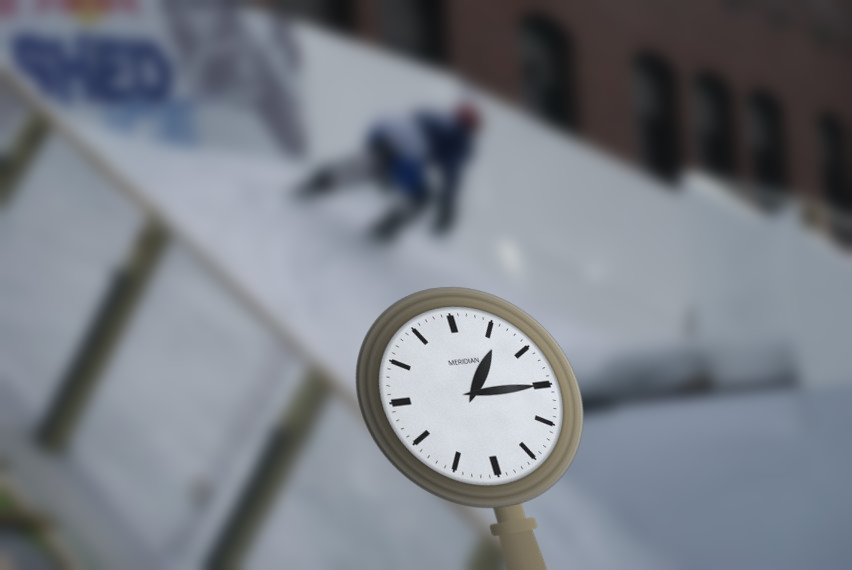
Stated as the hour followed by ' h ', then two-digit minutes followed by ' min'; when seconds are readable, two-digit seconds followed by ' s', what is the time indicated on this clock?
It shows 1 h 15 min
